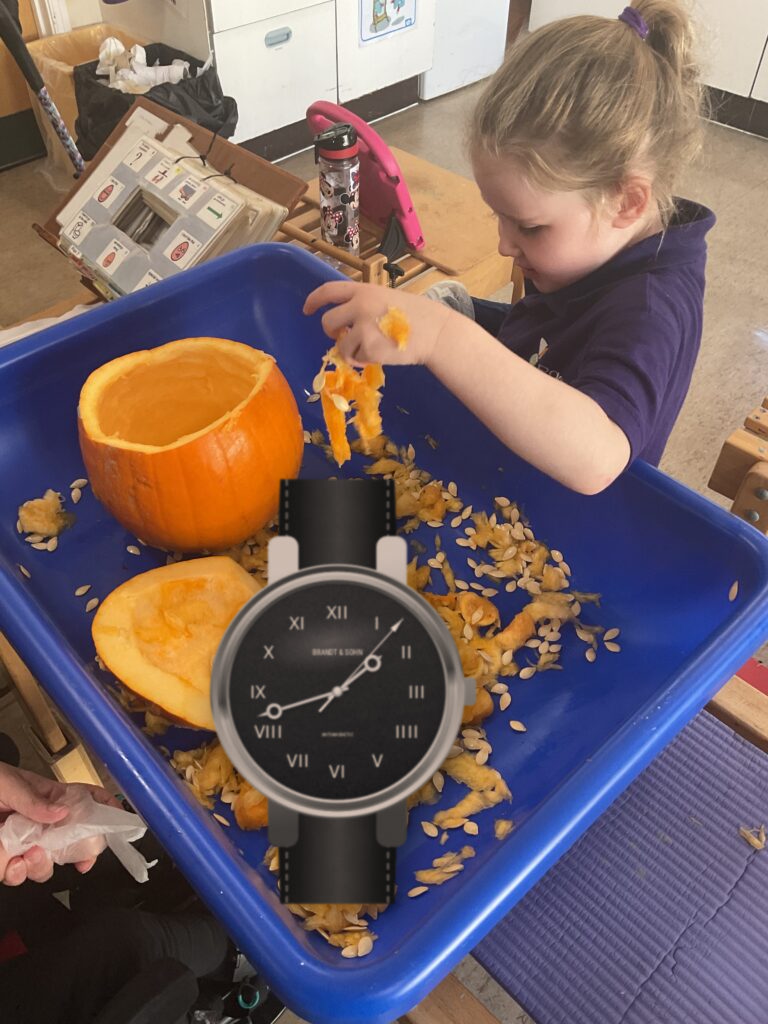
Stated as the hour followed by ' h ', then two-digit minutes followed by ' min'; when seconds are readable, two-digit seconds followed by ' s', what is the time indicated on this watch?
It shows 1 h 42 min 07 s
